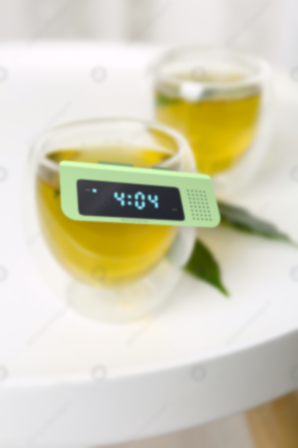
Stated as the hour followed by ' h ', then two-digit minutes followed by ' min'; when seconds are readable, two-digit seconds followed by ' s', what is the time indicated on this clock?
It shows 4 h 04 min
